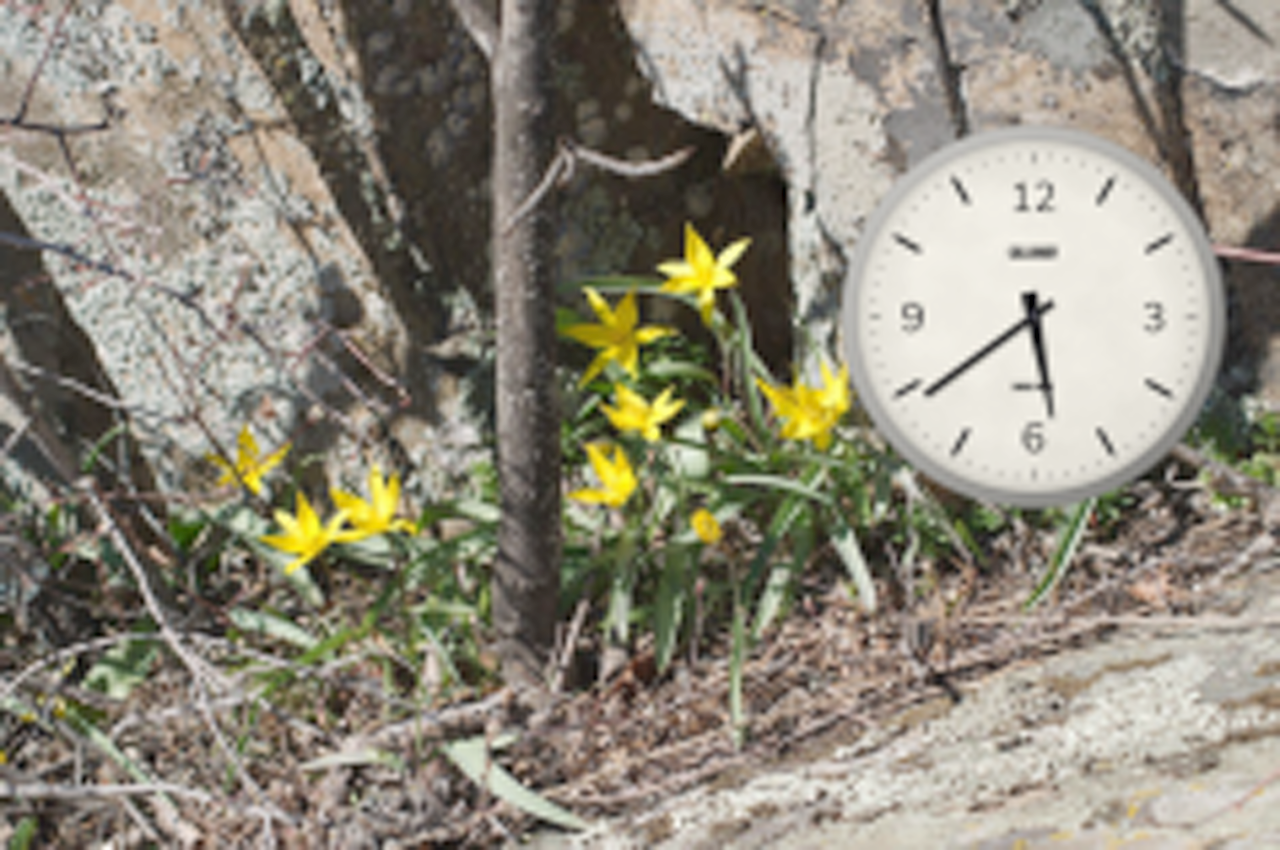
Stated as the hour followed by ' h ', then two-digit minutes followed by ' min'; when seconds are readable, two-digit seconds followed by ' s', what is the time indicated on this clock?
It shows 5 h 39 min
